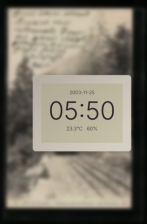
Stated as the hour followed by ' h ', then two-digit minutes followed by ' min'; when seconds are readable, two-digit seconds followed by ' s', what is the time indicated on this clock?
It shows 5 h 50 min
